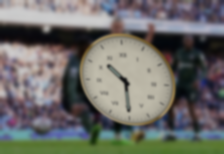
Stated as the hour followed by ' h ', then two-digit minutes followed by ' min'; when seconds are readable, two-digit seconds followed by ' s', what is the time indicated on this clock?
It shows 10 h 30 min
